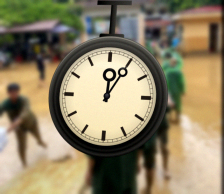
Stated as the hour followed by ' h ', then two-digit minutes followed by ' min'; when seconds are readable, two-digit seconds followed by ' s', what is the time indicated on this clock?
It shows 12 h 05 min
